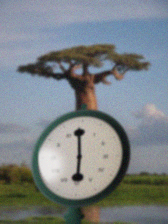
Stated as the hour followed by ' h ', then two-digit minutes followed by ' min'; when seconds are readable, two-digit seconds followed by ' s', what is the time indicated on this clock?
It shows 5 h 59 min
